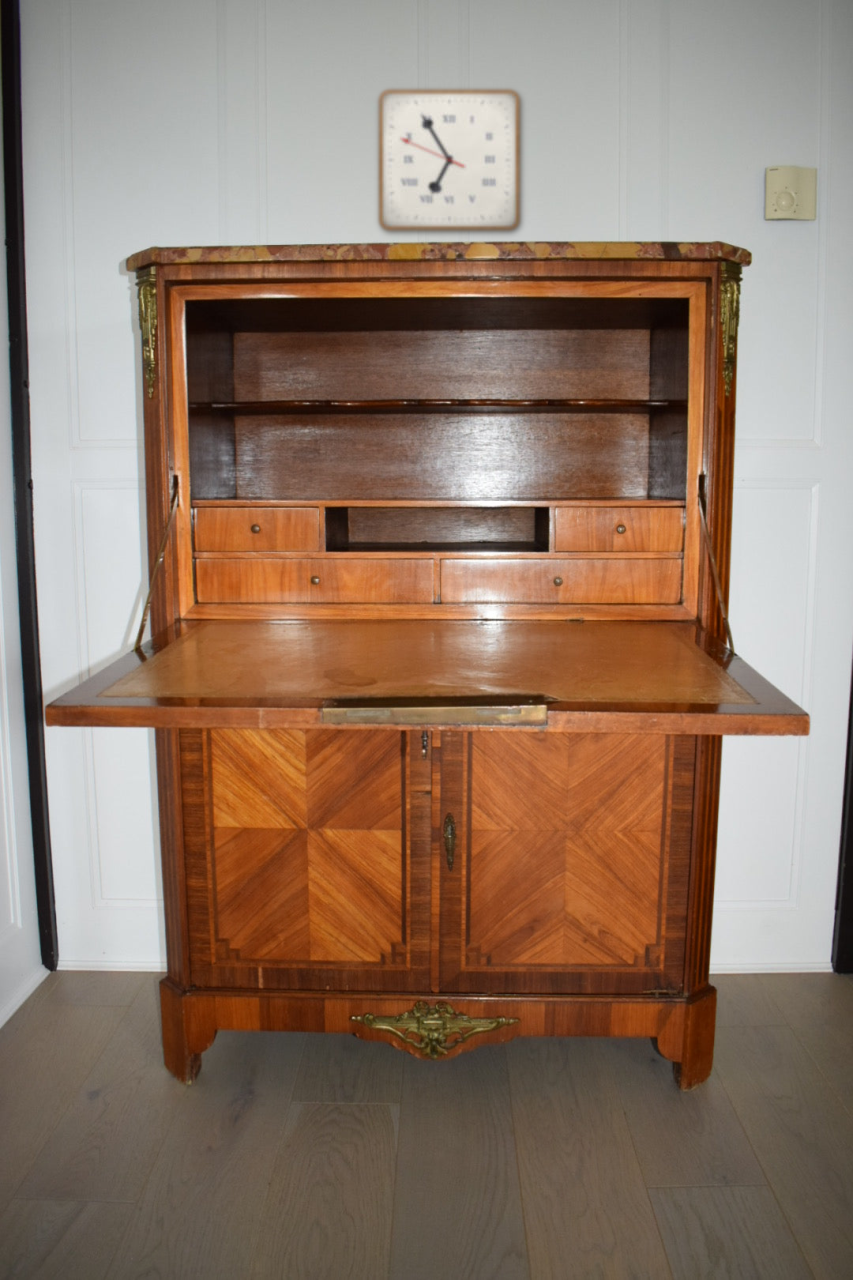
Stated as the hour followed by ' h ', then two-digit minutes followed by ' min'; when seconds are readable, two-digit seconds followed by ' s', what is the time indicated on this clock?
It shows 6 h 54 min 49 s
